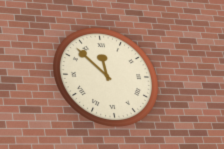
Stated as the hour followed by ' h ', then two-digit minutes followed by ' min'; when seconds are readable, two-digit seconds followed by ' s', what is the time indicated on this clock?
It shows 11 h 53 min
